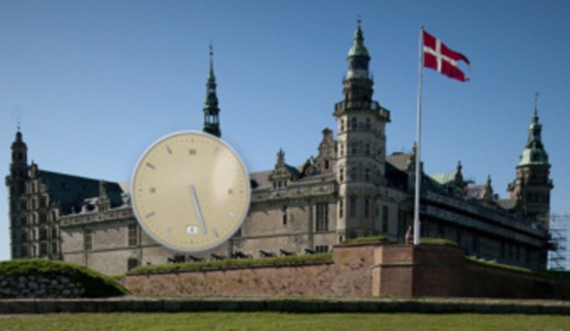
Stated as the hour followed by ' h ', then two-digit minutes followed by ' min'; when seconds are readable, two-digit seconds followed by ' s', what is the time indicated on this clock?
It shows 5 h 27 min
